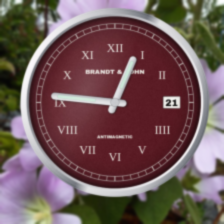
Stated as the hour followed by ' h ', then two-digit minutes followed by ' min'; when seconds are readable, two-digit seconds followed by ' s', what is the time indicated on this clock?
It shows 12 h 46 min
